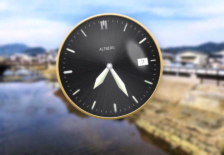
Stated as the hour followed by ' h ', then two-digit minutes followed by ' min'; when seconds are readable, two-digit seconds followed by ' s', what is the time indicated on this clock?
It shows 7 h 26 min
